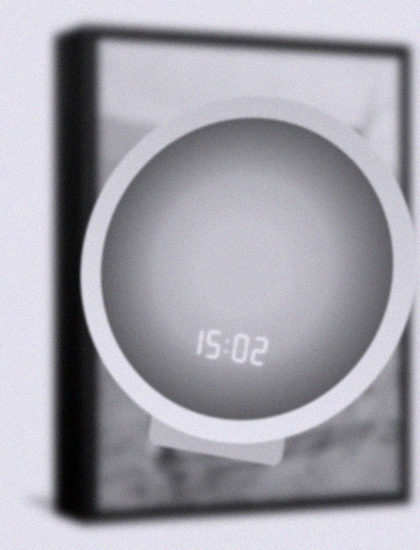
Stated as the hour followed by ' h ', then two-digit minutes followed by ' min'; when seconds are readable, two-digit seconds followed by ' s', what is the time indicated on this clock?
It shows 15 h 02 min
